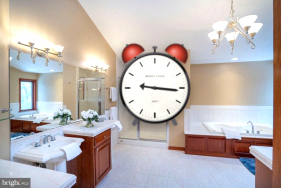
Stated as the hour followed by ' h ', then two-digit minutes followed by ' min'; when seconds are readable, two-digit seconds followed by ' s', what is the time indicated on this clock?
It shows 9 h 16 min
